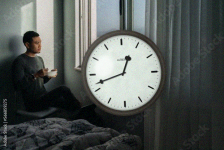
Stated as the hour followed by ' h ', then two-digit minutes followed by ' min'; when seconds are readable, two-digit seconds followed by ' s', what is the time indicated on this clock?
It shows 12 h 42 min
